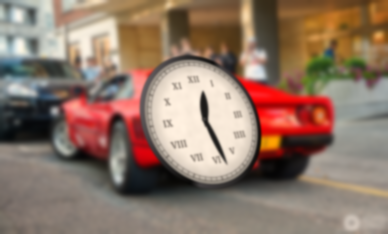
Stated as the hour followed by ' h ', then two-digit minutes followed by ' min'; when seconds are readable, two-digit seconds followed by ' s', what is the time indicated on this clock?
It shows 12 h 28 min
